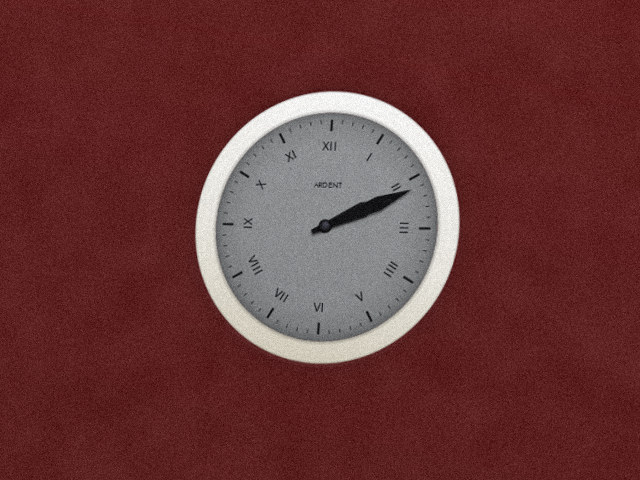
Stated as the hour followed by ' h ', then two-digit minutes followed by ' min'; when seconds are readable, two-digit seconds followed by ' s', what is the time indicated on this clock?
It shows 2 h 11 min
